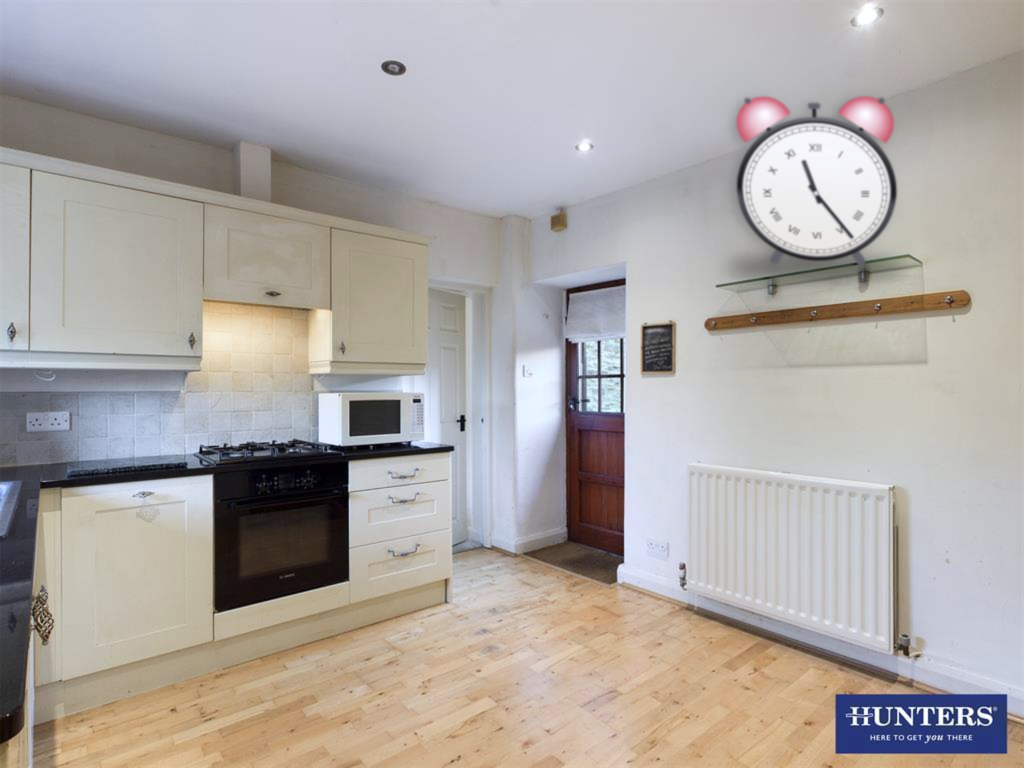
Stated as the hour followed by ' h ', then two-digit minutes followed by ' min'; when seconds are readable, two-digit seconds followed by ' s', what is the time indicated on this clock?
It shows 11 h 24 min
